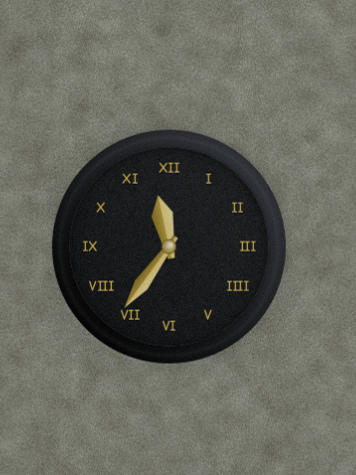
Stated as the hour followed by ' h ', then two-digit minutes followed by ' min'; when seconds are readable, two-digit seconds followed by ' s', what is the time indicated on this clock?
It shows 11 h 36 min
